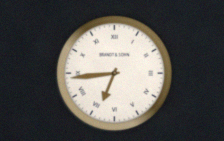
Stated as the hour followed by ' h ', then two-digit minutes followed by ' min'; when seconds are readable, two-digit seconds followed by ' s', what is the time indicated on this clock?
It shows 6 h 44 min
